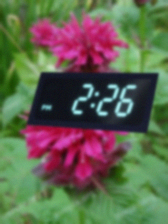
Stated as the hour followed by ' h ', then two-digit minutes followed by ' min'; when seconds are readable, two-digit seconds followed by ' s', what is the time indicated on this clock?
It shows 2 h 26 min
